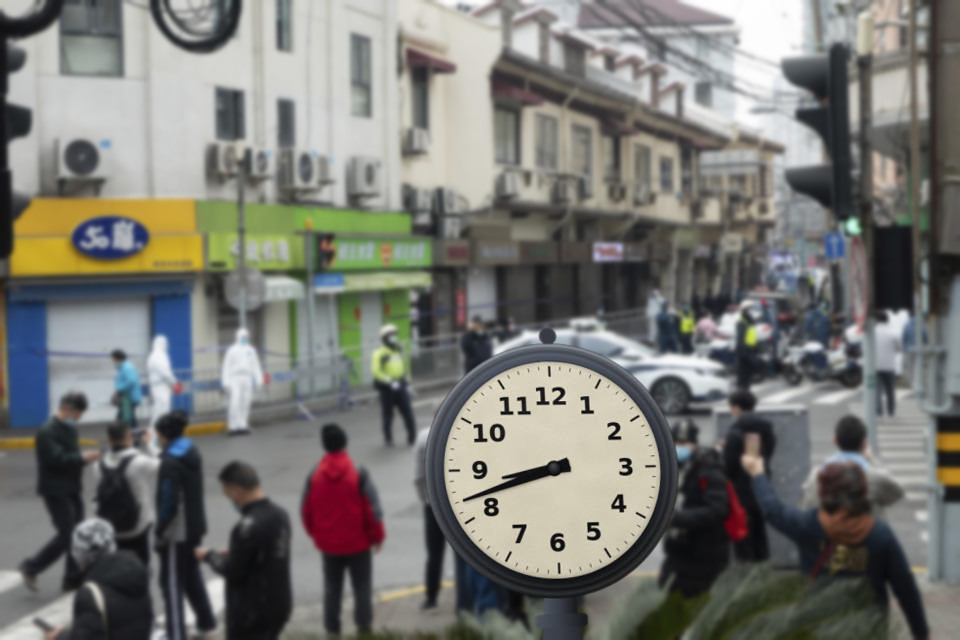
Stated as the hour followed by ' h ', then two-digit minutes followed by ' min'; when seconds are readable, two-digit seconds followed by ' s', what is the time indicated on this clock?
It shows 8 h 42 min
